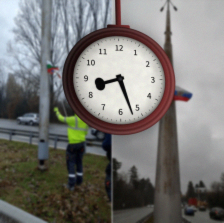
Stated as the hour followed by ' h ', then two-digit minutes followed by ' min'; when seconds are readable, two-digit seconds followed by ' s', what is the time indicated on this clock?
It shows 8 h 27 min
